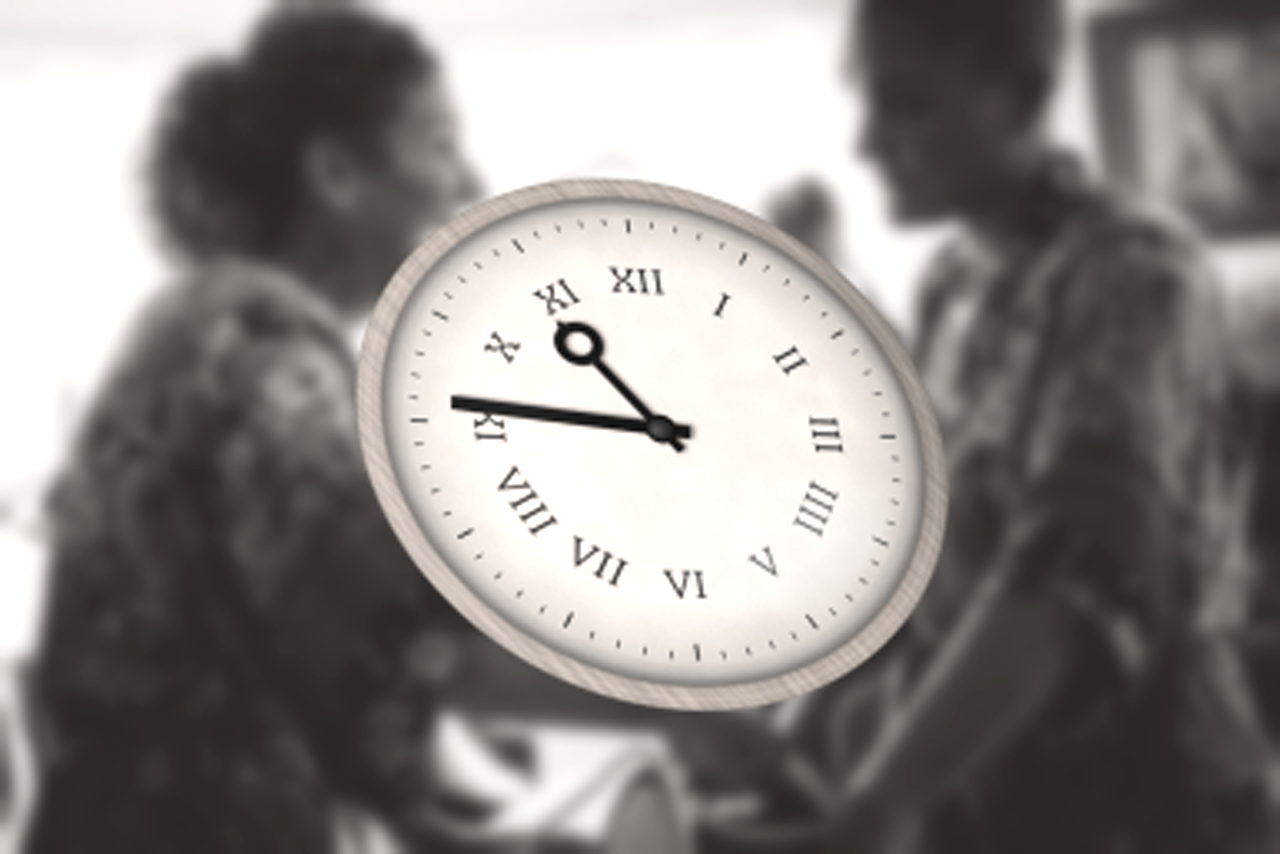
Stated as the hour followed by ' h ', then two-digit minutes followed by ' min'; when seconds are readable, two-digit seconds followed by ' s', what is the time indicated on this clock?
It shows 10 h 46 min
